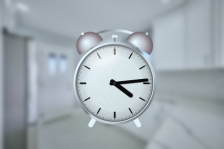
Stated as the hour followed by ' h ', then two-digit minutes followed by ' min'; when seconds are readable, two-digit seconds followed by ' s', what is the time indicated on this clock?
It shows 4 h 14 min
